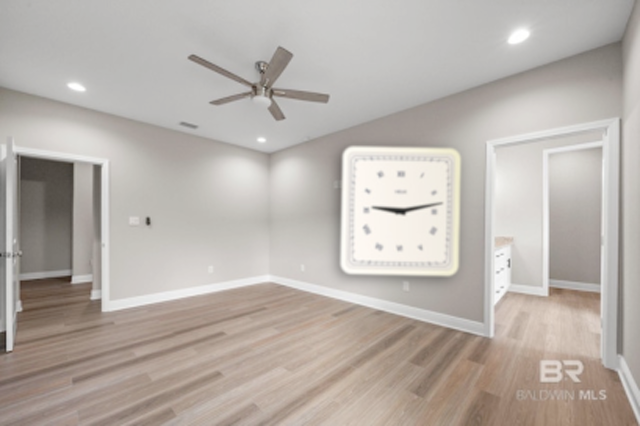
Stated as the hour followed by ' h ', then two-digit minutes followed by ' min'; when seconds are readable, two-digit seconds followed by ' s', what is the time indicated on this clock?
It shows 9 h 13 min
